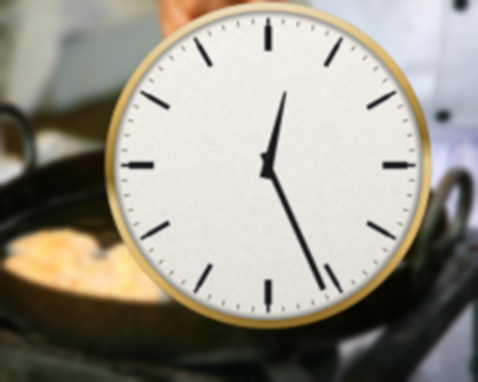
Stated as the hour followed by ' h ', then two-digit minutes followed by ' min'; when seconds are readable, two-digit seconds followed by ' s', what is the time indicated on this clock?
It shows 12 h 26 min
